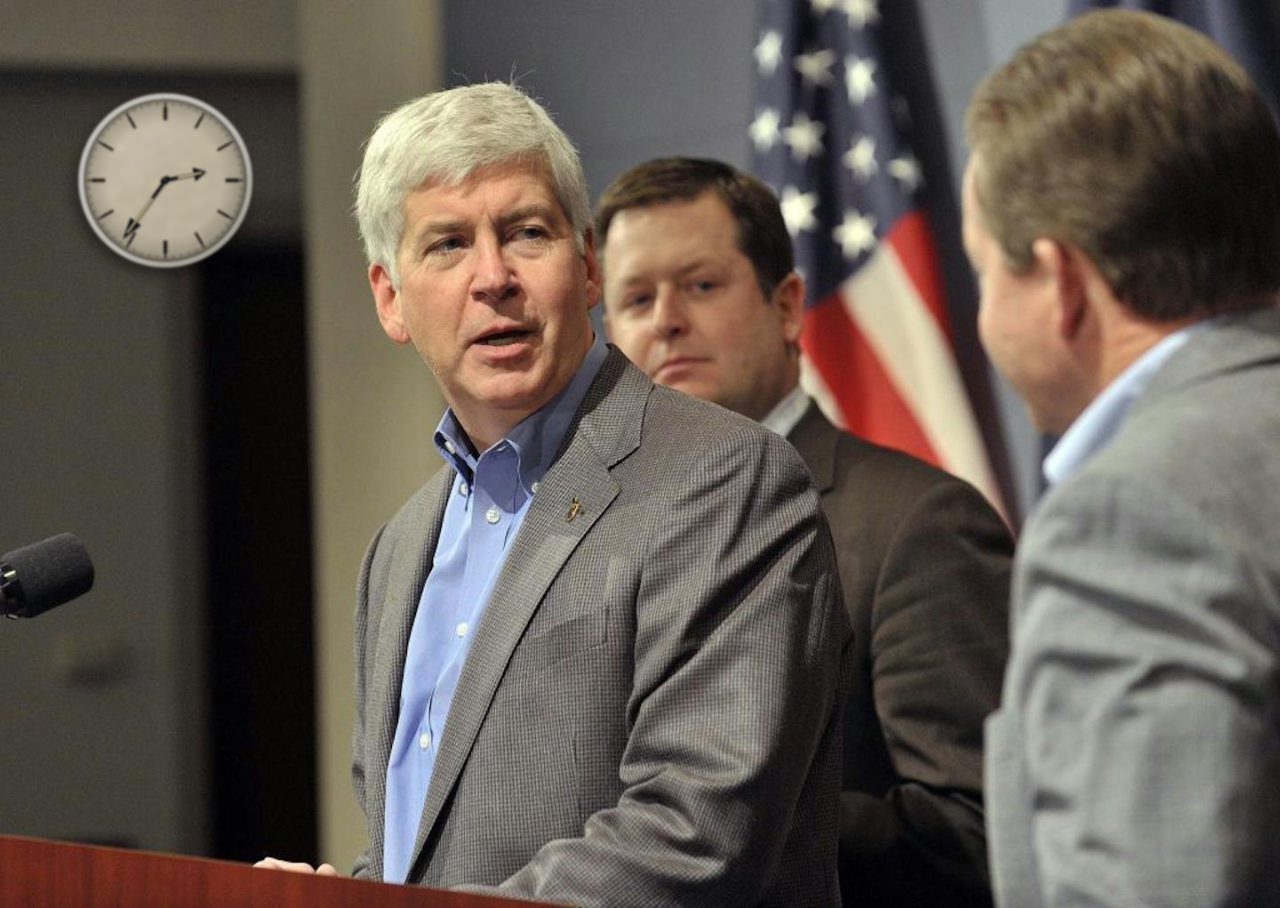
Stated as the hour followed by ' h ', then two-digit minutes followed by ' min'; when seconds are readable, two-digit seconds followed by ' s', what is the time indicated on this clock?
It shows 2 h 36 min
